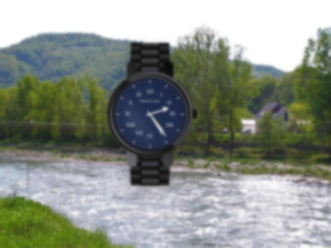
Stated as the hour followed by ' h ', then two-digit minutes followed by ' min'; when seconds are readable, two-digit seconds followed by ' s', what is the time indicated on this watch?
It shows 2 h 24 min
